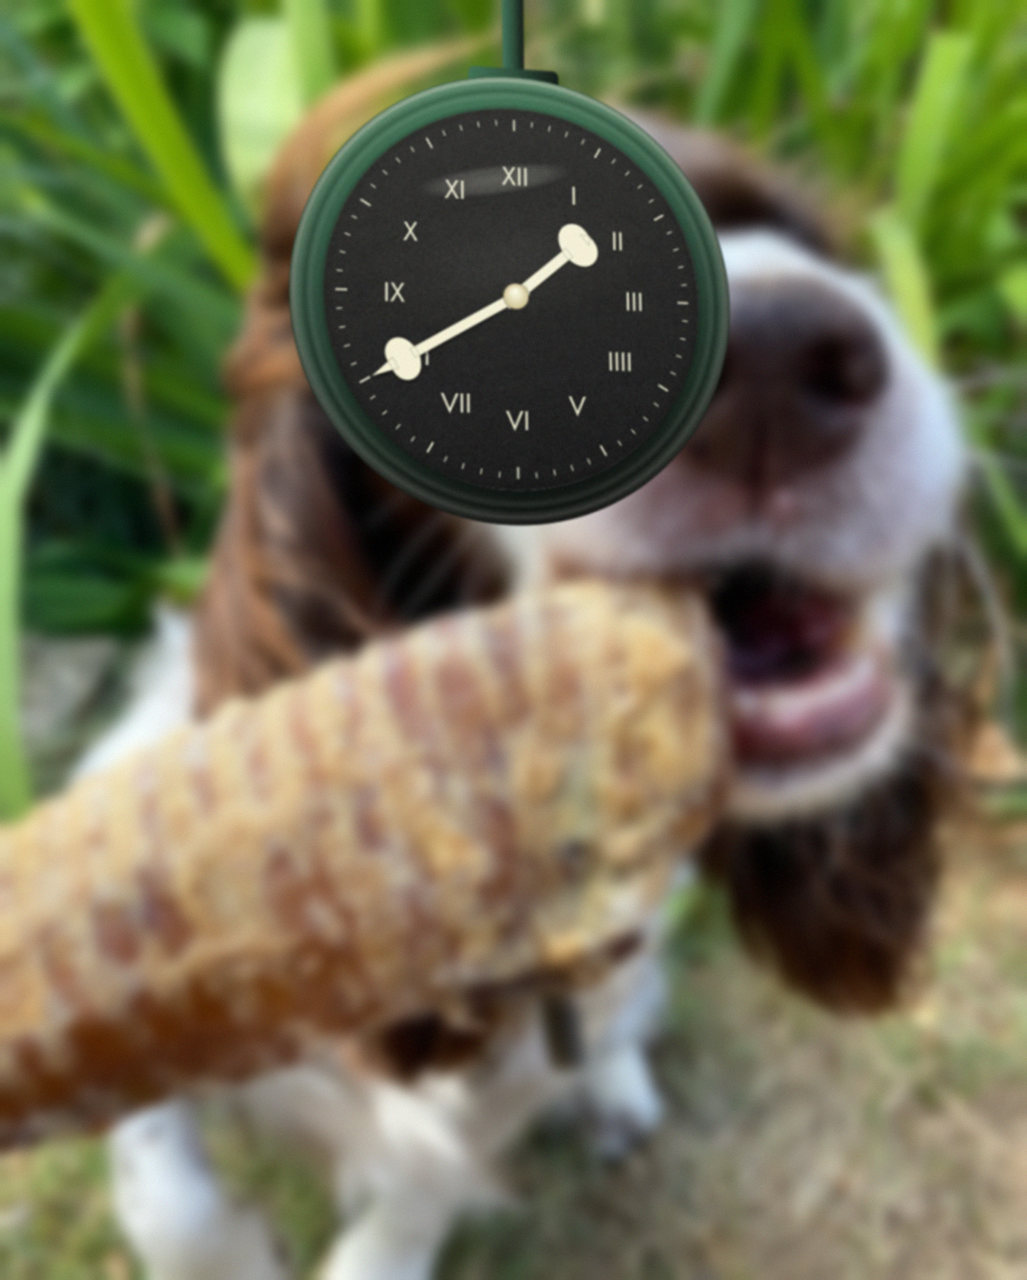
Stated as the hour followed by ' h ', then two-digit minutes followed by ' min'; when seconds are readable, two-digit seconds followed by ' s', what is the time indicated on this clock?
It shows 1 h 40 min
